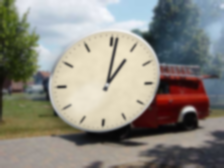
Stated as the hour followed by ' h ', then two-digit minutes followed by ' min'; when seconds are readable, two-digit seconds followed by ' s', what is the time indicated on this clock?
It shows 1 h 01 min
